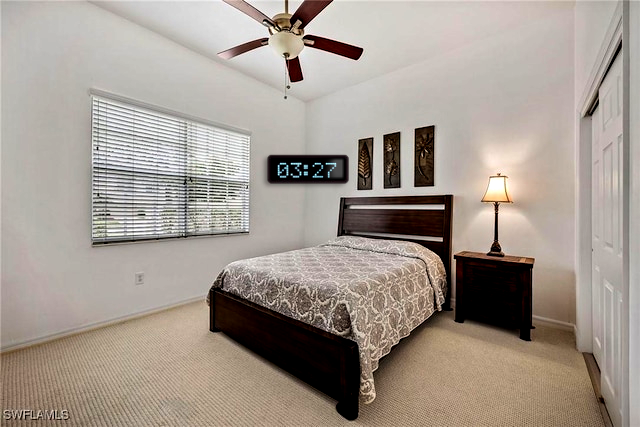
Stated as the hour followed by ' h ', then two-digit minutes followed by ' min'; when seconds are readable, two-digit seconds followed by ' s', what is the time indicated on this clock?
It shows 3 h 27 min
